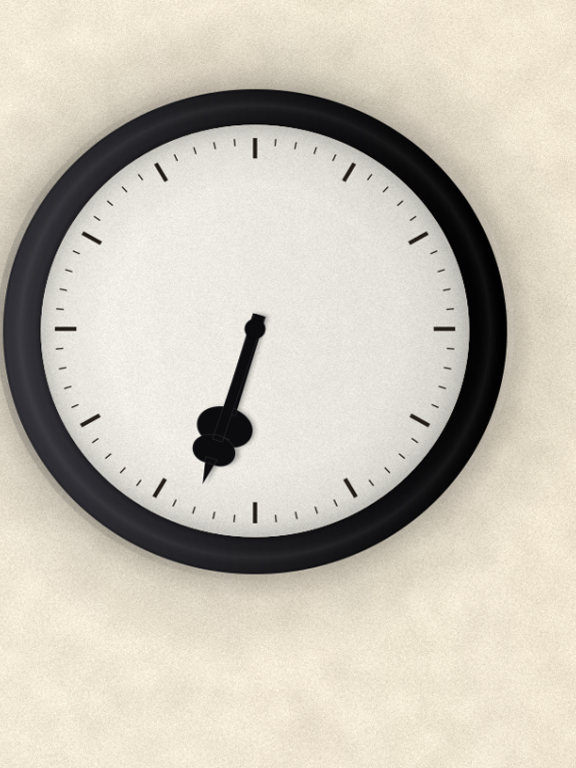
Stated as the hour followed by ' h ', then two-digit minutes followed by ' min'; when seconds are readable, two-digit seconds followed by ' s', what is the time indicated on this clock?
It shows 6 h 33 min
